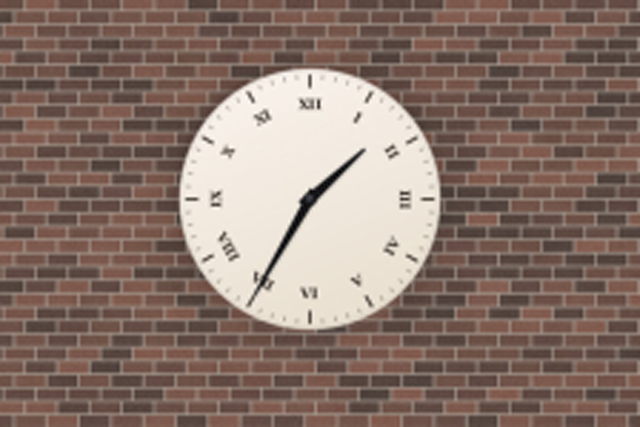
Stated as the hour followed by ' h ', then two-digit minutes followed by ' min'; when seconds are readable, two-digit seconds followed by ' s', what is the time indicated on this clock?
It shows 1 h 35 min
